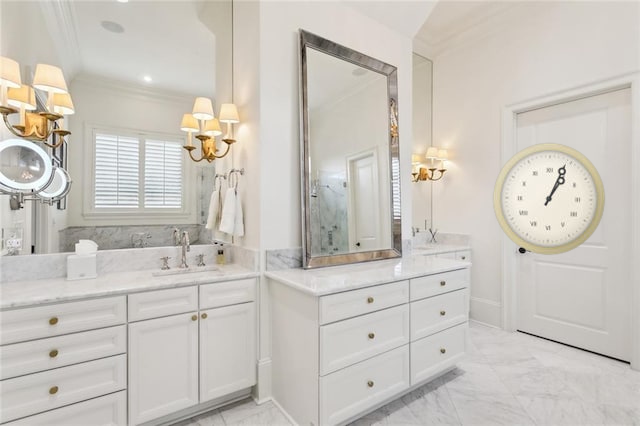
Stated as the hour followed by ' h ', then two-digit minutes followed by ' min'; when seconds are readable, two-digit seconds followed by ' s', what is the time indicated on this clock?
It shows 1 h 04 min
